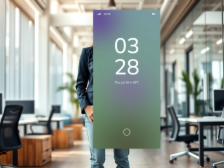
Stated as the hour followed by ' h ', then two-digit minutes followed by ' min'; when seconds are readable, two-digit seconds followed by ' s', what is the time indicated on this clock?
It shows 3 h 28 min
